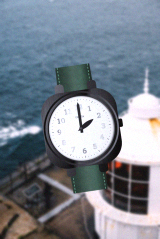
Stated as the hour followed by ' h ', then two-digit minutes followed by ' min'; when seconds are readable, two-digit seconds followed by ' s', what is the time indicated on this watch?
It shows 2 h 00 min
